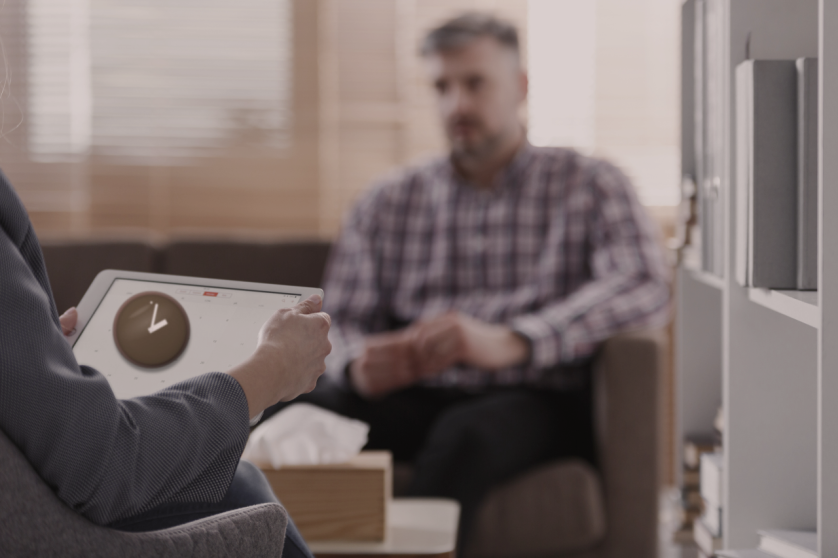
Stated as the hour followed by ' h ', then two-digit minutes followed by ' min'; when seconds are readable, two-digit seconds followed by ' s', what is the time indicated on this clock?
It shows 2 h 02 min
